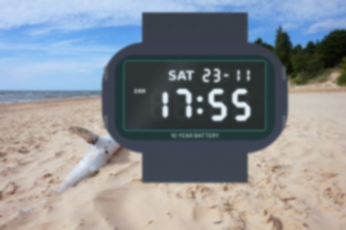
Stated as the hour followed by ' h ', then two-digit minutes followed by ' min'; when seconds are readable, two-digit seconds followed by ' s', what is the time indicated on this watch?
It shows 17 h 55 min
